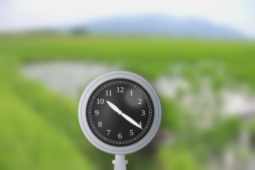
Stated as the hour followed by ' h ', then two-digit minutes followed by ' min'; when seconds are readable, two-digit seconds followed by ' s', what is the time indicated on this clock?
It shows 10 h 21 min
